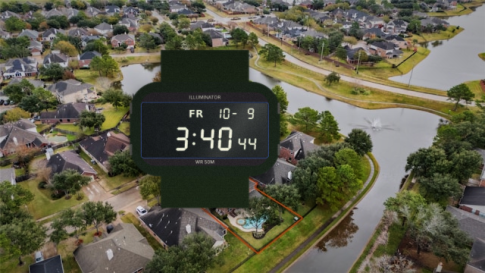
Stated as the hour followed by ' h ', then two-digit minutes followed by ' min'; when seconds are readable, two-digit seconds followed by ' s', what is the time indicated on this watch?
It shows 3 h 40 min 44 s
